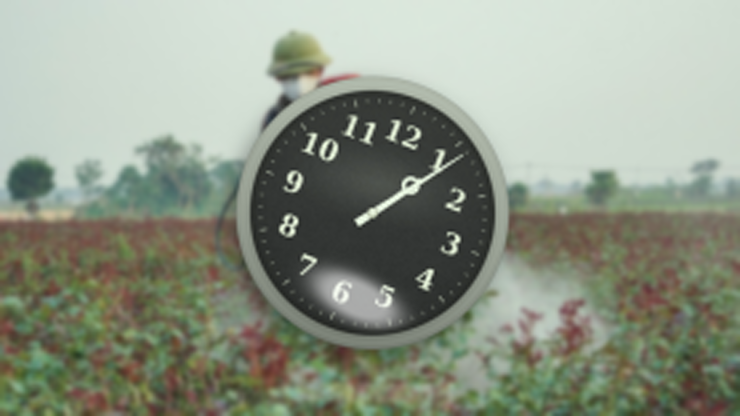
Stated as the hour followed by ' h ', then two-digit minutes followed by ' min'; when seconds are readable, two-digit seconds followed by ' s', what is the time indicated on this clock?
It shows 1 h 06 min
